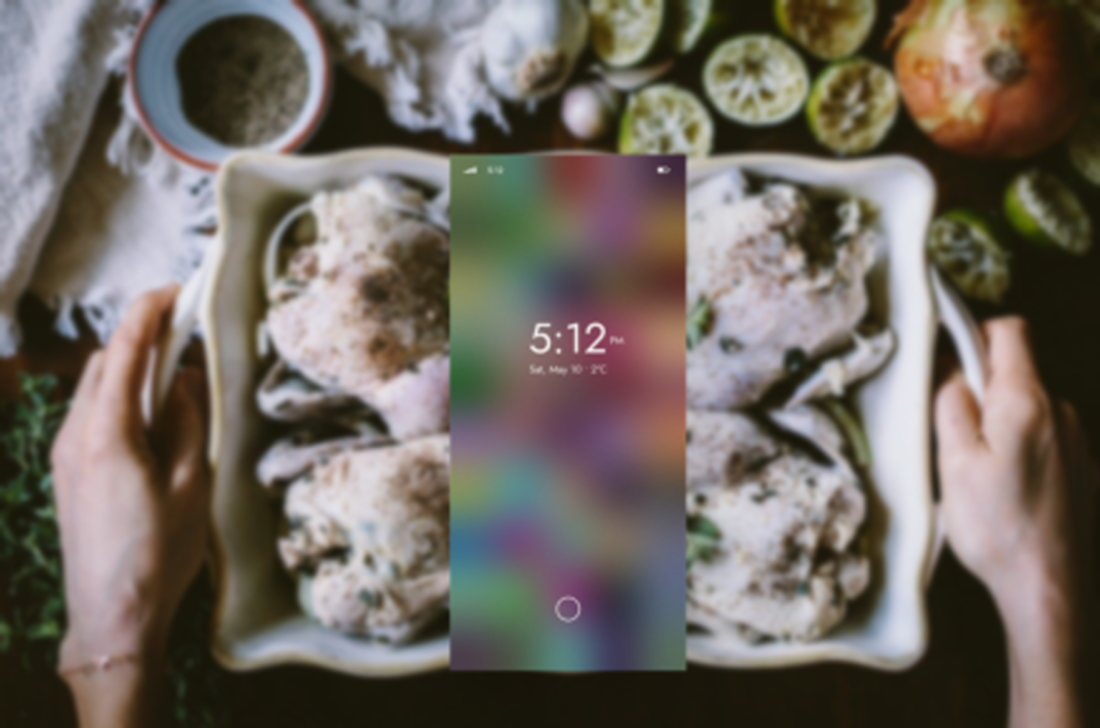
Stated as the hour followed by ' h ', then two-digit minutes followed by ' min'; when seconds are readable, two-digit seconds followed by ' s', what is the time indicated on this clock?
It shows 5 h 12 min
